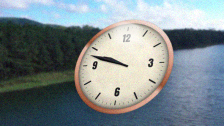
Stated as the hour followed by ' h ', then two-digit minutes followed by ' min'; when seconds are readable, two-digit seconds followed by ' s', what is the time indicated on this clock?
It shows 9 h 48 min
